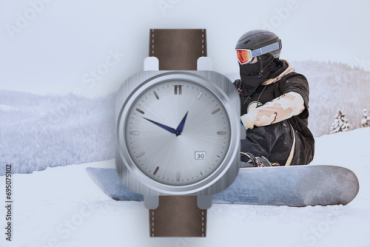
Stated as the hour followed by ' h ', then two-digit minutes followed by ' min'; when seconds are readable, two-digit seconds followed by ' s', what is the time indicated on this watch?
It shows 12 h 49 min
